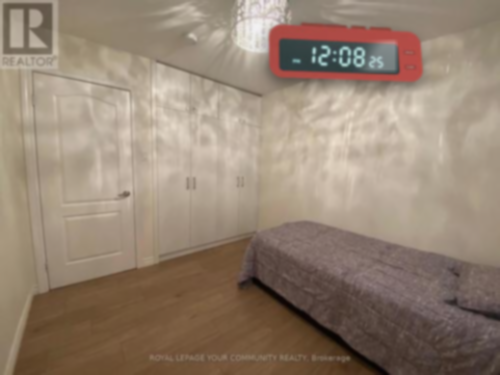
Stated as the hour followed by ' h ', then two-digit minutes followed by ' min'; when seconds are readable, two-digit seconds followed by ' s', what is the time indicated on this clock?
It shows 12 h 08 min
